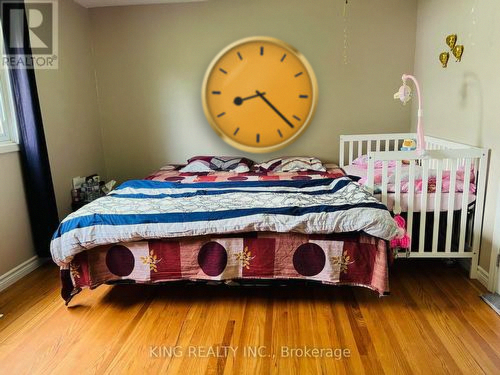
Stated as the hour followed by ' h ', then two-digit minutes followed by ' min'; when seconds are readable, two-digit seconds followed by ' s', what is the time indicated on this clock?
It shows 8 h 22 min
